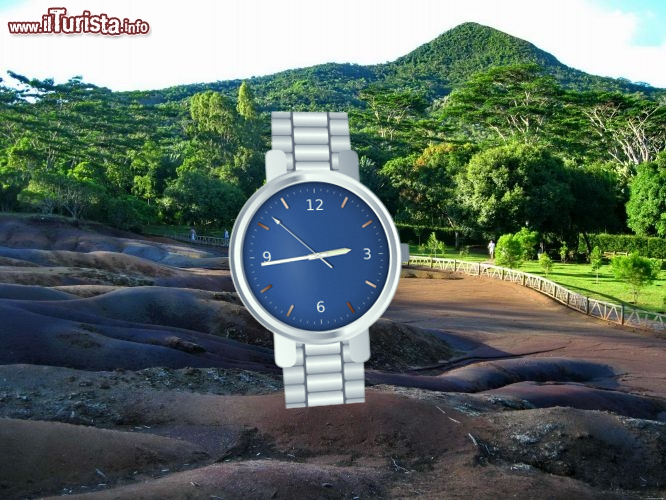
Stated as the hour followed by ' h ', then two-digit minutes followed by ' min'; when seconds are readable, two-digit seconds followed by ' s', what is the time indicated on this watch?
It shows 2 h 43 min 52 s
